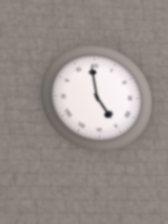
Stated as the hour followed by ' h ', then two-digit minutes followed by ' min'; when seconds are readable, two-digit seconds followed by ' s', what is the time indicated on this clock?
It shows 4 h 59 min
